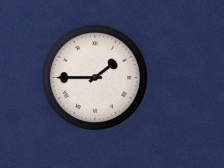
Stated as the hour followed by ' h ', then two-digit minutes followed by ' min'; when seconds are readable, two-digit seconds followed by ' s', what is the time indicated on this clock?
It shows 1 h 45 min
